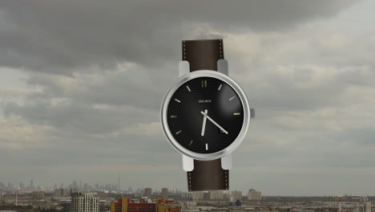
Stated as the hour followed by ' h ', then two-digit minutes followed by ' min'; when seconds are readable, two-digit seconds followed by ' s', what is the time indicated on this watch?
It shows 6 h 22 min
